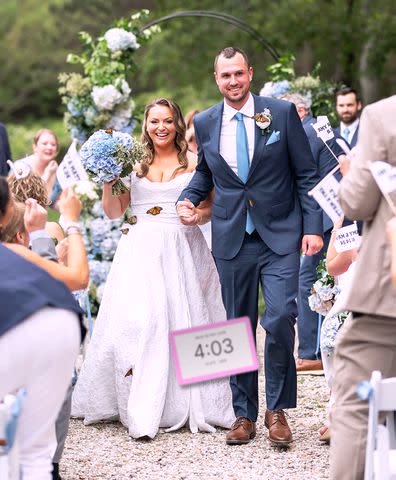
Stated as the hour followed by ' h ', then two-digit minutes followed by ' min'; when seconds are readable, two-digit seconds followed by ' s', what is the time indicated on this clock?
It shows 4 h 03 min
